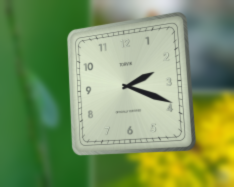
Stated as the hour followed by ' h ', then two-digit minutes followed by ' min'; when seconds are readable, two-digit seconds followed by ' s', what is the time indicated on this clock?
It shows 2 h 19 min
